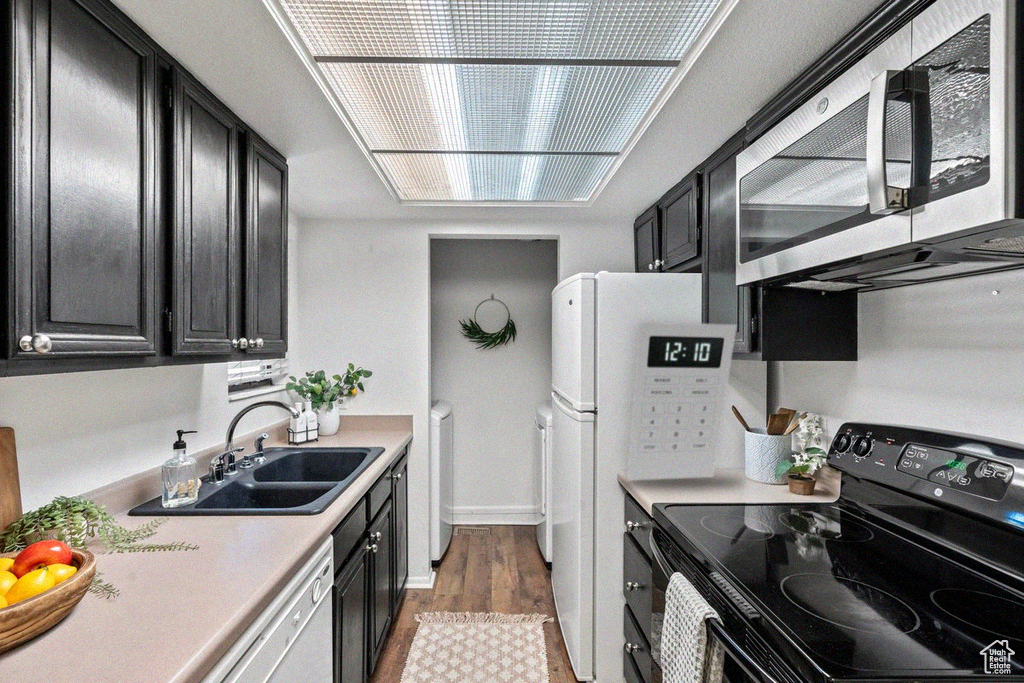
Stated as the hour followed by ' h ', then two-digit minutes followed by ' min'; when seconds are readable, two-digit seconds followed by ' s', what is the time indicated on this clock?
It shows 12 h 10 min
